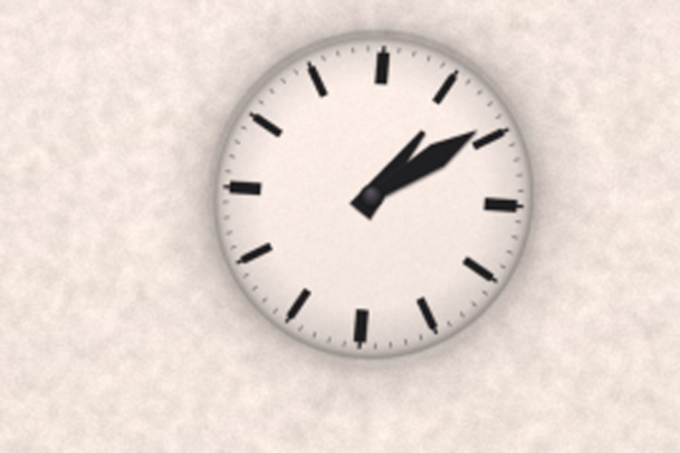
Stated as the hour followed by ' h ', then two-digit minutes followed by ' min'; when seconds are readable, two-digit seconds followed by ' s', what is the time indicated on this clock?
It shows 1 h 09 min
